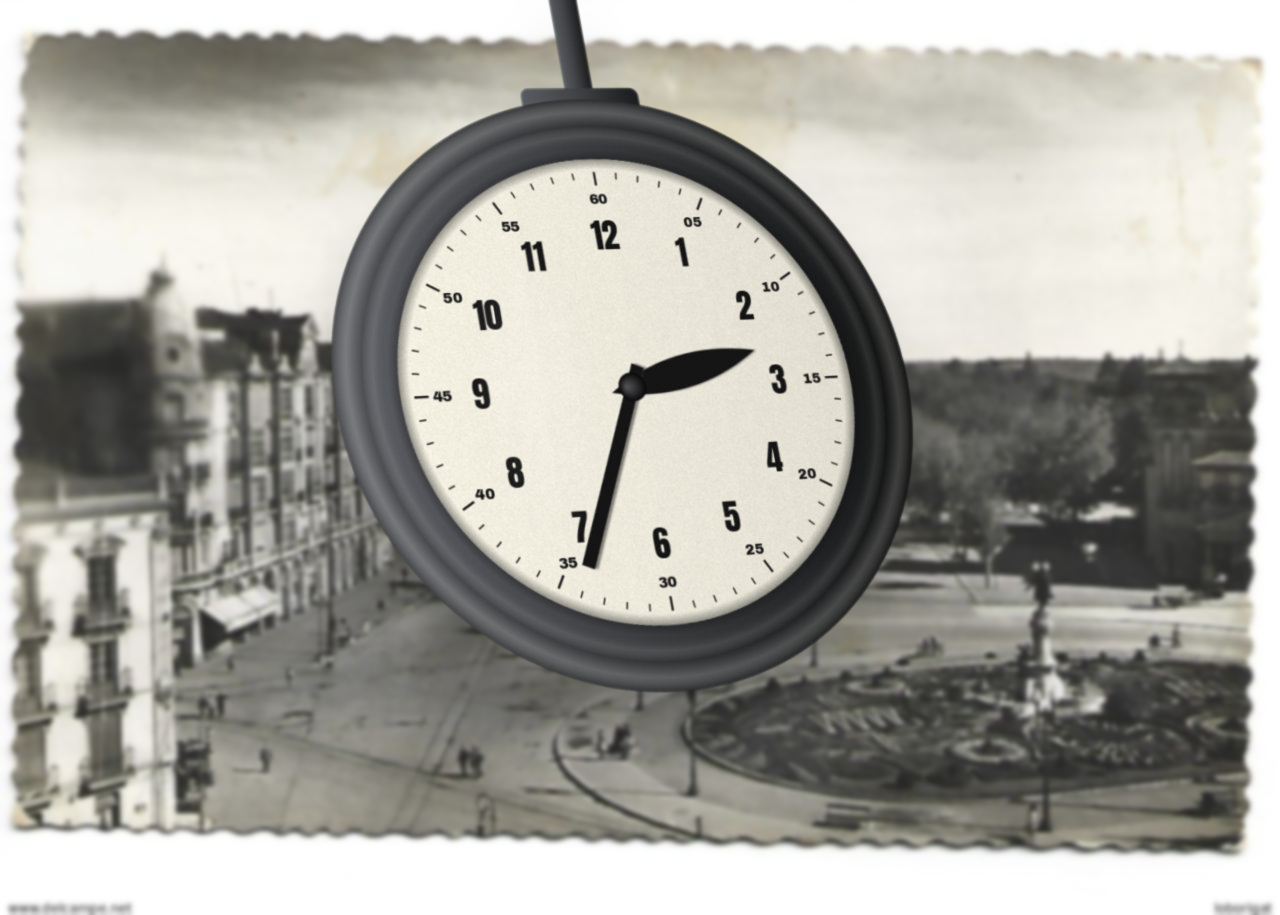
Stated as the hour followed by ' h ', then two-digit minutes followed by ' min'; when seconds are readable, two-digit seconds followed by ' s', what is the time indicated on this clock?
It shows 2 h 34 min
